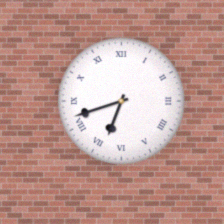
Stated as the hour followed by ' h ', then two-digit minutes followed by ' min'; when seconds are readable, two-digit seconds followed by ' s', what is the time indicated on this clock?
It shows 6 h 42 min
